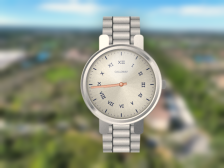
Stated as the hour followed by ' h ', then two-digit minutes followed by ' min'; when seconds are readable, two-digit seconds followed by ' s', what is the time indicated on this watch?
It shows 8 h 44 min
